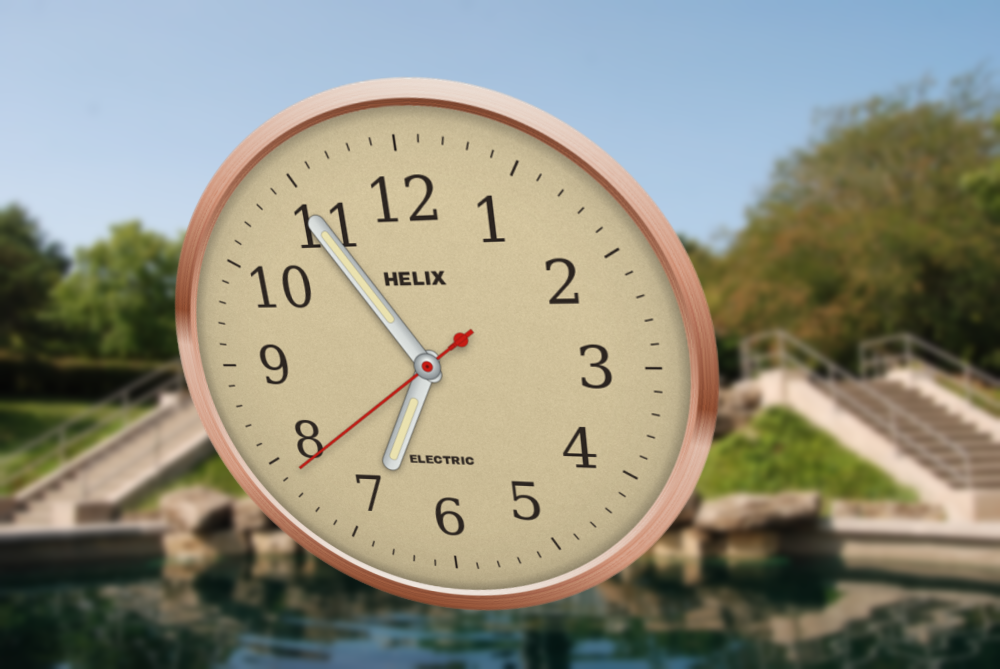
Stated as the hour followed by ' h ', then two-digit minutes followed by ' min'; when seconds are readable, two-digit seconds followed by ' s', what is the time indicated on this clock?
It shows 6 h 54 min 39 s
